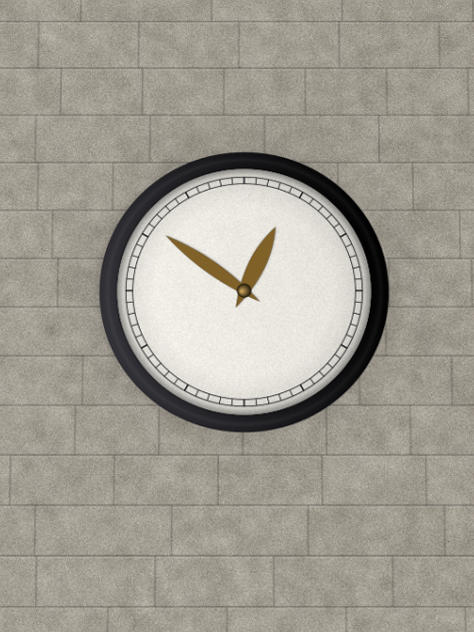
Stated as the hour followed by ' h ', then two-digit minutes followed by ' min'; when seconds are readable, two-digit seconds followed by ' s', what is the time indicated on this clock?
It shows 12 h 51 min
